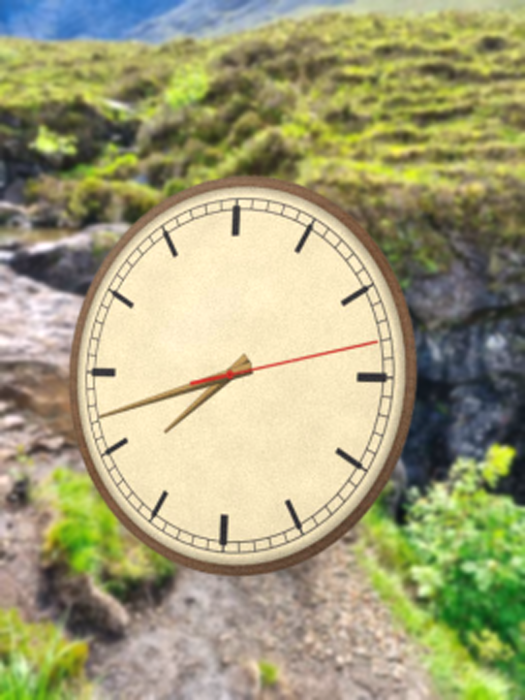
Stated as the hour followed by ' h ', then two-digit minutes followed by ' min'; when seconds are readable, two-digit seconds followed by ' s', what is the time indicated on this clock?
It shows 7 h 42 min 13 s
